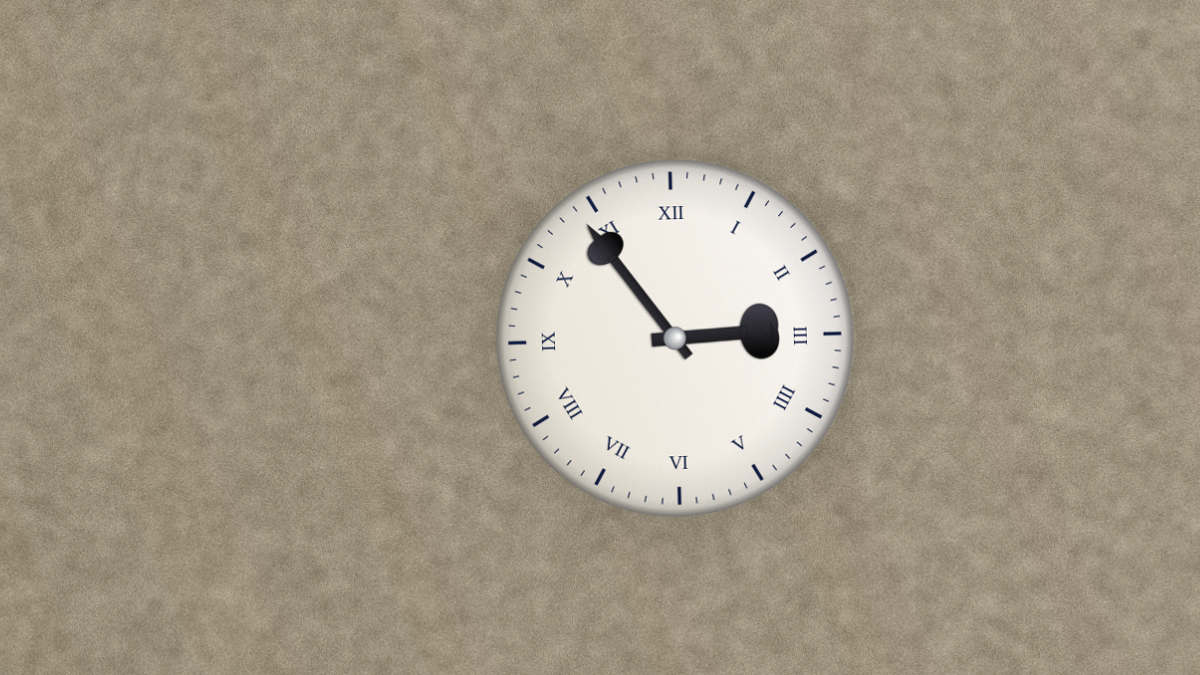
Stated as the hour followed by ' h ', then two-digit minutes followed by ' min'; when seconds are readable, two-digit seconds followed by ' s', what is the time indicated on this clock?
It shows 2 h 54 min
